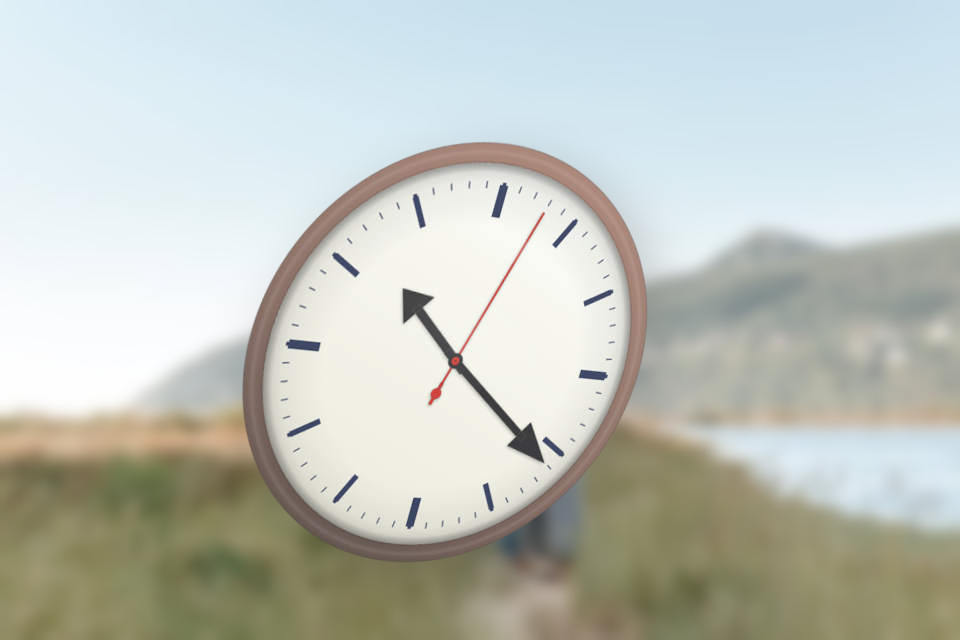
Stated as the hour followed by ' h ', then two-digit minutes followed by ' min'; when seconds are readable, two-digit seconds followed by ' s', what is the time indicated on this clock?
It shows 10 h 21 min 03 s
